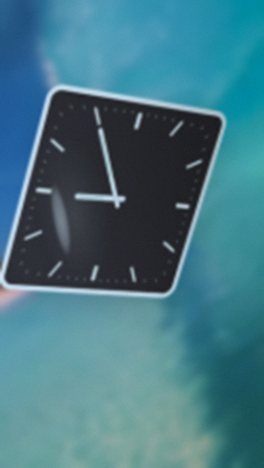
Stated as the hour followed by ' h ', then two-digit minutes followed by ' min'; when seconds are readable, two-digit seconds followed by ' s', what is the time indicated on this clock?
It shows 8 h 55 min
